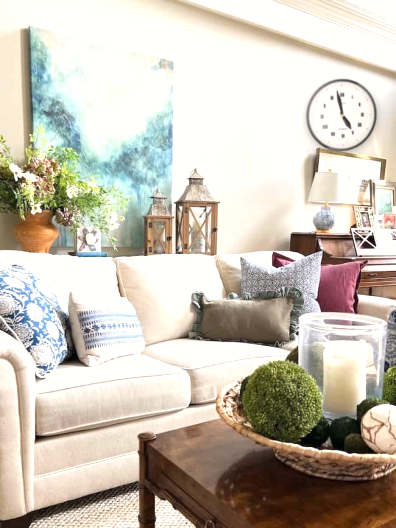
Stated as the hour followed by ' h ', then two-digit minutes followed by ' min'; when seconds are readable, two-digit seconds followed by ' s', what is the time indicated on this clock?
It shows 4 h 58 min
